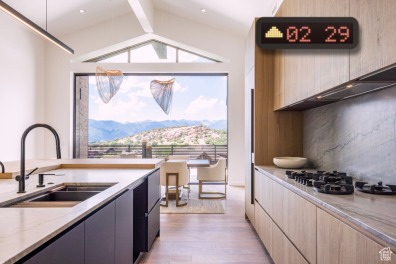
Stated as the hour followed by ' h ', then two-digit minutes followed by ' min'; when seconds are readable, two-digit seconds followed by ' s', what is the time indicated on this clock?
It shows 2 h 29 min
